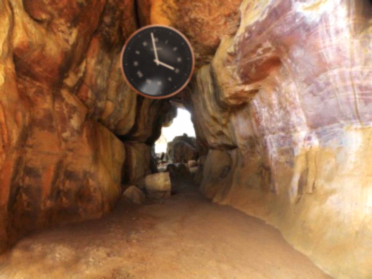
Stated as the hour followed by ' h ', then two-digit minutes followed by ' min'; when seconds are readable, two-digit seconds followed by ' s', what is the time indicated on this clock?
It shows 3 h 59 min
